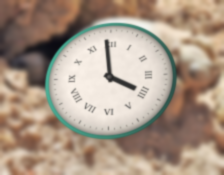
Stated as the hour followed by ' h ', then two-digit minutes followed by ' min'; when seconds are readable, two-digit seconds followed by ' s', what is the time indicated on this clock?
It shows 3 h 59 min
